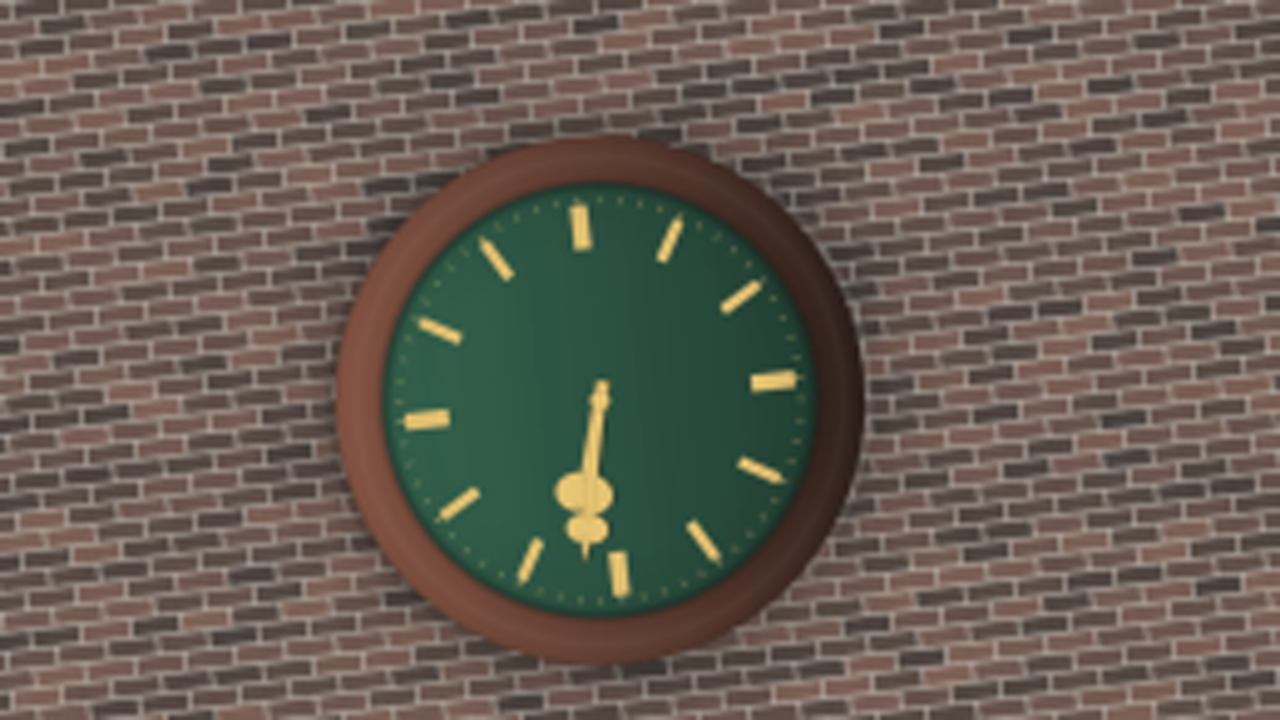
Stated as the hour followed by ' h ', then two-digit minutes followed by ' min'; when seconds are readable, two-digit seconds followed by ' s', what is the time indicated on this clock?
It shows 6 h 32 min
